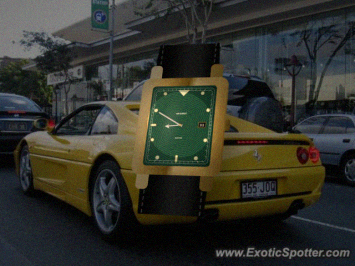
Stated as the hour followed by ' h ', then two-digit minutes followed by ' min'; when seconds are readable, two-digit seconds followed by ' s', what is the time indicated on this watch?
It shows 8 h 50 min
